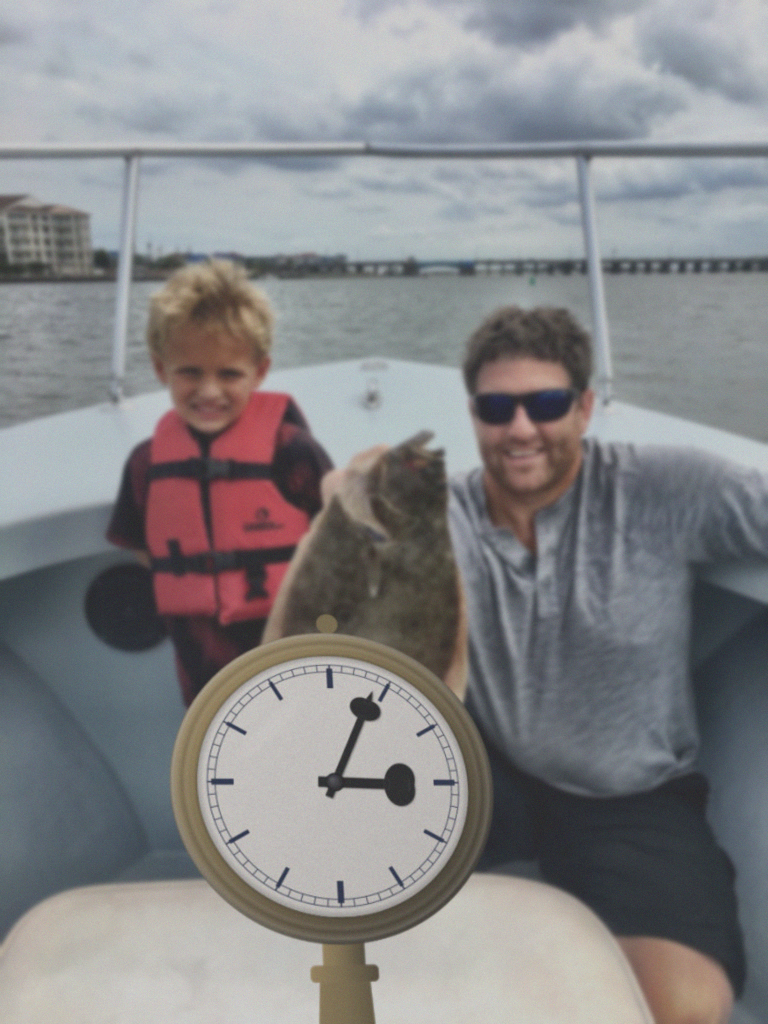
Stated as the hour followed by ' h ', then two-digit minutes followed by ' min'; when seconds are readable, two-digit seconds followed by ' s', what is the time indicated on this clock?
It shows 3 h 04 min
